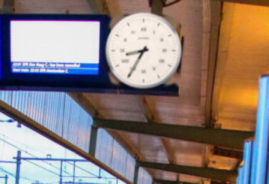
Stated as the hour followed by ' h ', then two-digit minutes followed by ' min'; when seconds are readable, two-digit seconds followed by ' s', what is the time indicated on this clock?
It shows 8 h 35 min
